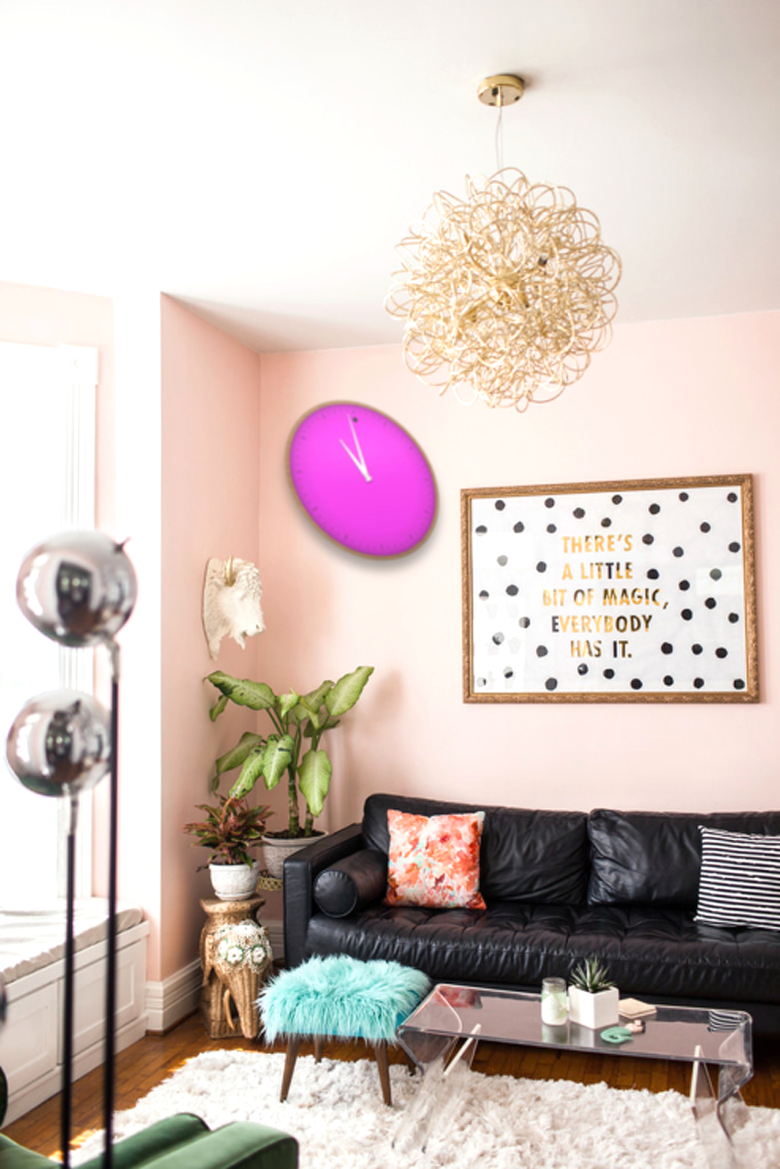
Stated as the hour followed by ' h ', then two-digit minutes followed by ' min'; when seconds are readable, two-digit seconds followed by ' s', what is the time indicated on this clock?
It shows 10 h 59 min
